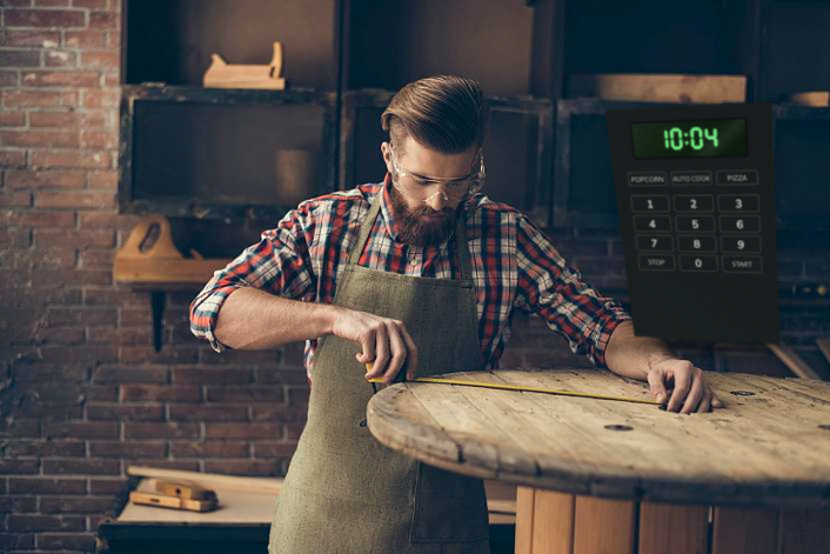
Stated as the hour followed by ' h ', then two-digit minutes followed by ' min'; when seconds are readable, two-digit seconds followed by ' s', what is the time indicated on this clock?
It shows 10 h 04 min
